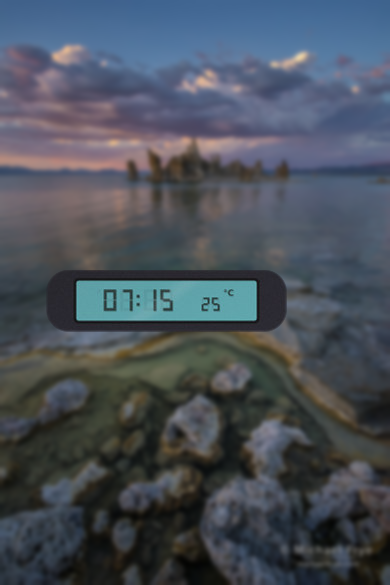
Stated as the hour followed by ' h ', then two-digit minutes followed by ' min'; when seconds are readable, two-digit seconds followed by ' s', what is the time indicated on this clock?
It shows 7 h 15 min
